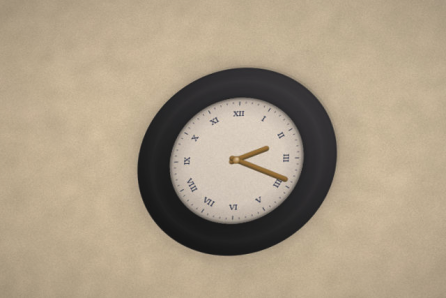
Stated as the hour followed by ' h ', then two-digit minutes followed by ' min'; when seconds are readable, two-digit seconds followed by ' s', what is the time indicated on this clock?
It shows 2 h 19 min
